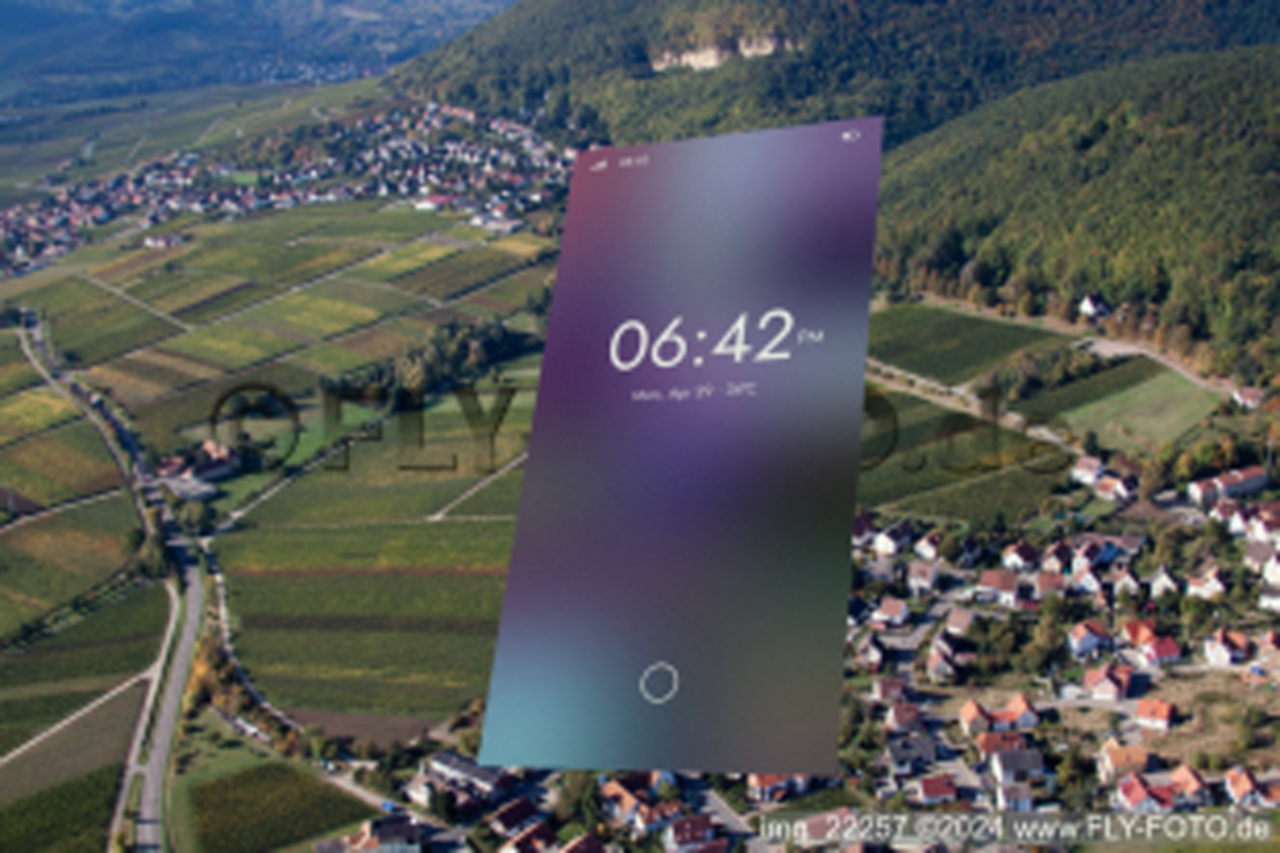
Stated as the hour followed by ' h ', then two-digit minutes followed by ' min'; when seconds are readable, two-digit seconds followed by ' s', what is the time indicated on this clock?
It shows 6 h 42 min
